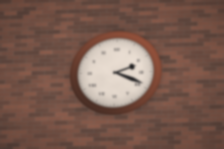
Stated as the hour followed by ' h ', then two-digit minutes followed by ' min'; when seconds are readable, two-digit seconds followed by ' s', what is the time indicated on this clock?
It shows 2 h 19 min
